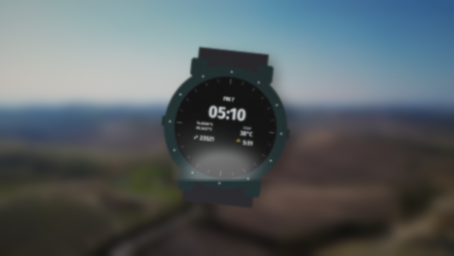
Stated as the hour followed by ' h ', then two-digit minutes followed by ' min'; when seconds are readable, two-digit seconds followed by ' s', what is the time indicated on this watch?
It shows 5 h 10 min
